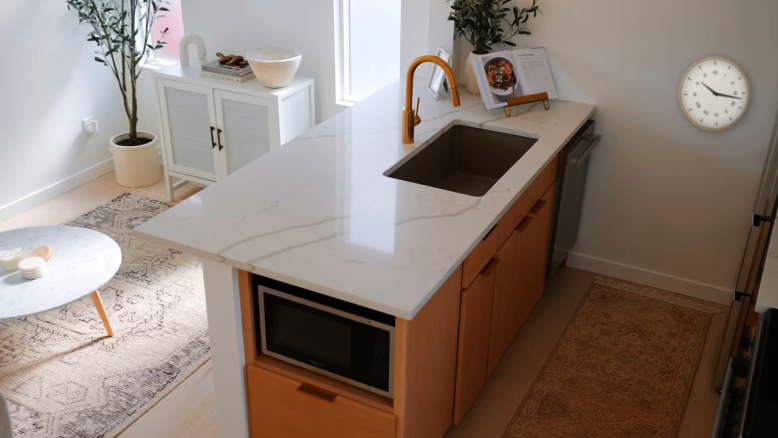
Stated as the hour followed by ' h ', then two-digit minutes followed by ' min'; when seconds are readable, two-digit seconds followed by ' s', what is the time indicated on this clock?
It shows 10 h 17 min
